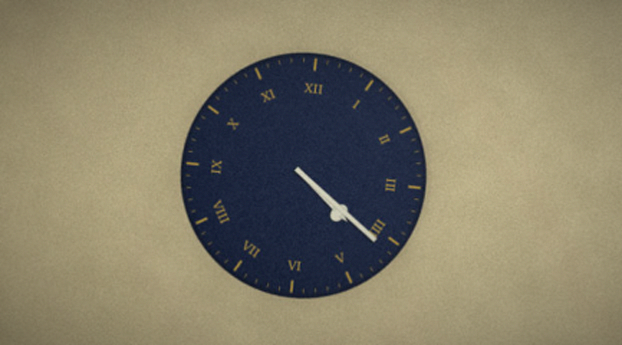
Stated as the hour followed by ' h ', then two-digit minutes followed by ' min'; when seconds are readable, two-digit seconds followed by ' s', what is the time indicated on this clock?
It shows 4 h 21 min
